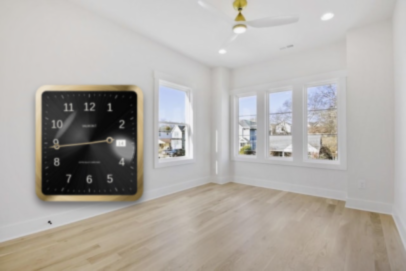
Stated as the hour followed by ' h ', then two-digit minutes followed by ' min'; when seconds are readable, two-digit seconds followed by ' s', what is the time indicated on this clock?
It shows 2 h 44 min
